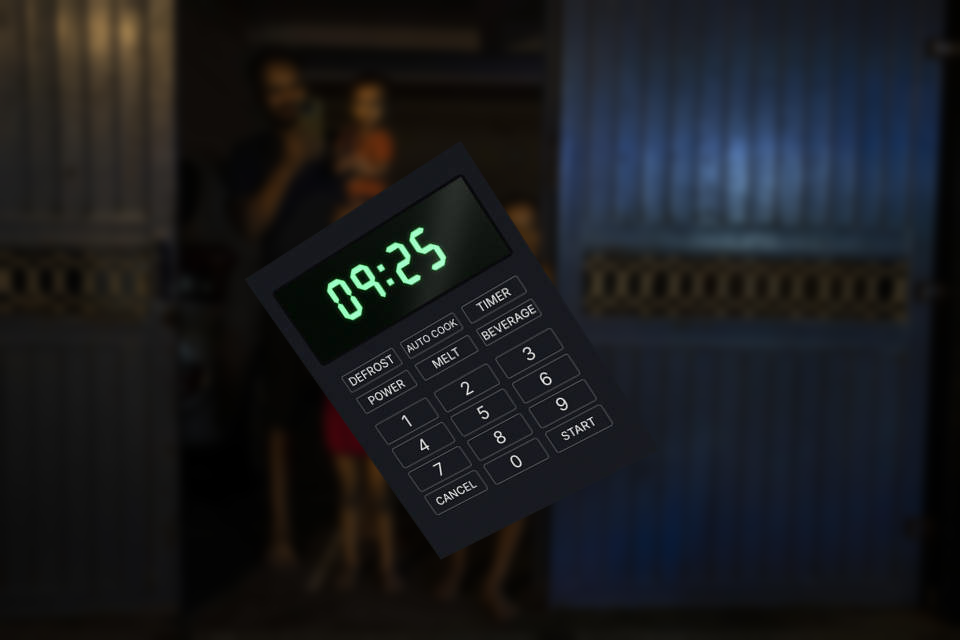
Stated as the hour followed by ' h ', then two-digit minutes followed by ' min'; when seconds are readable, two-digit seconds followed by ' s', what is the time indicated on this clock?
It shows 9 h 25 min
